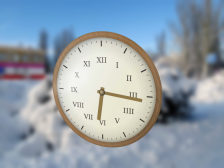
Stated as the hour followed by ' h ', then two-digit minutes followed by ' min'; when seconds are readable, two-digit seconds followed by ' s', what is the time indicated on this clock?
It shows 6 h 16 min
